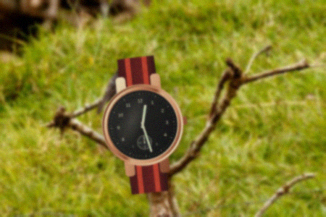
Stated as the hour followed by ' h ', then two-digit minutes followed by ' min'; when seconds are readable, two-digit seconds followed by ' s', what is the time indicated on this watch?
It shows 12 h 28 min
